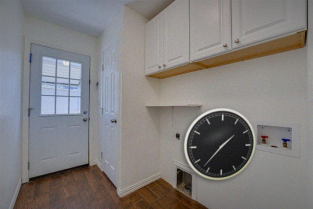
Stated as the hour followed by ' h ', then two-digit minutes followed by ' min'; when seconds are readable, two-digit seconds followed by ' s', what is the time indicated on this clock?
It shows 1 h 37 min
